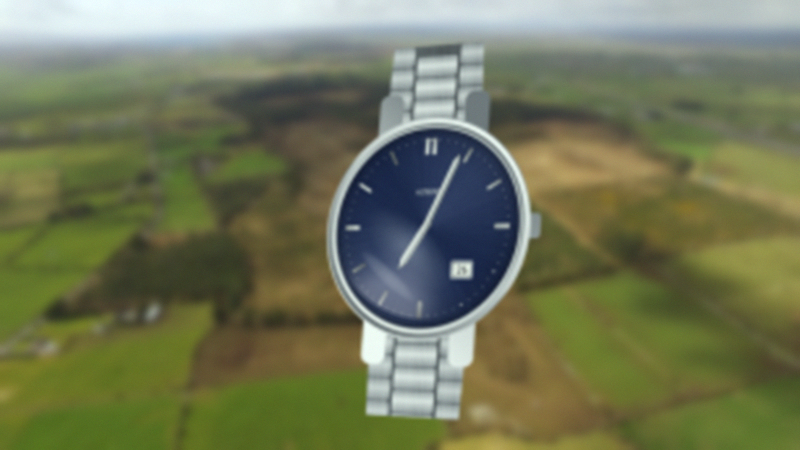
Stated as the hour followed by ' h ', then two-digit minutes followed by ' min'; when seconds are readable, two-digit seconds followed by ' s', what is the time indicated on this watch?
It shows 7 h 04 min
